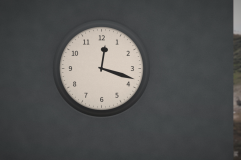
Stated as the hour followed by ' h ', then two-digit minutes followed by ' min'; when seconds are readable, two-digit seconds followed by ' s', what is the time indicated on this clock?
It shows 12 h 18 min
